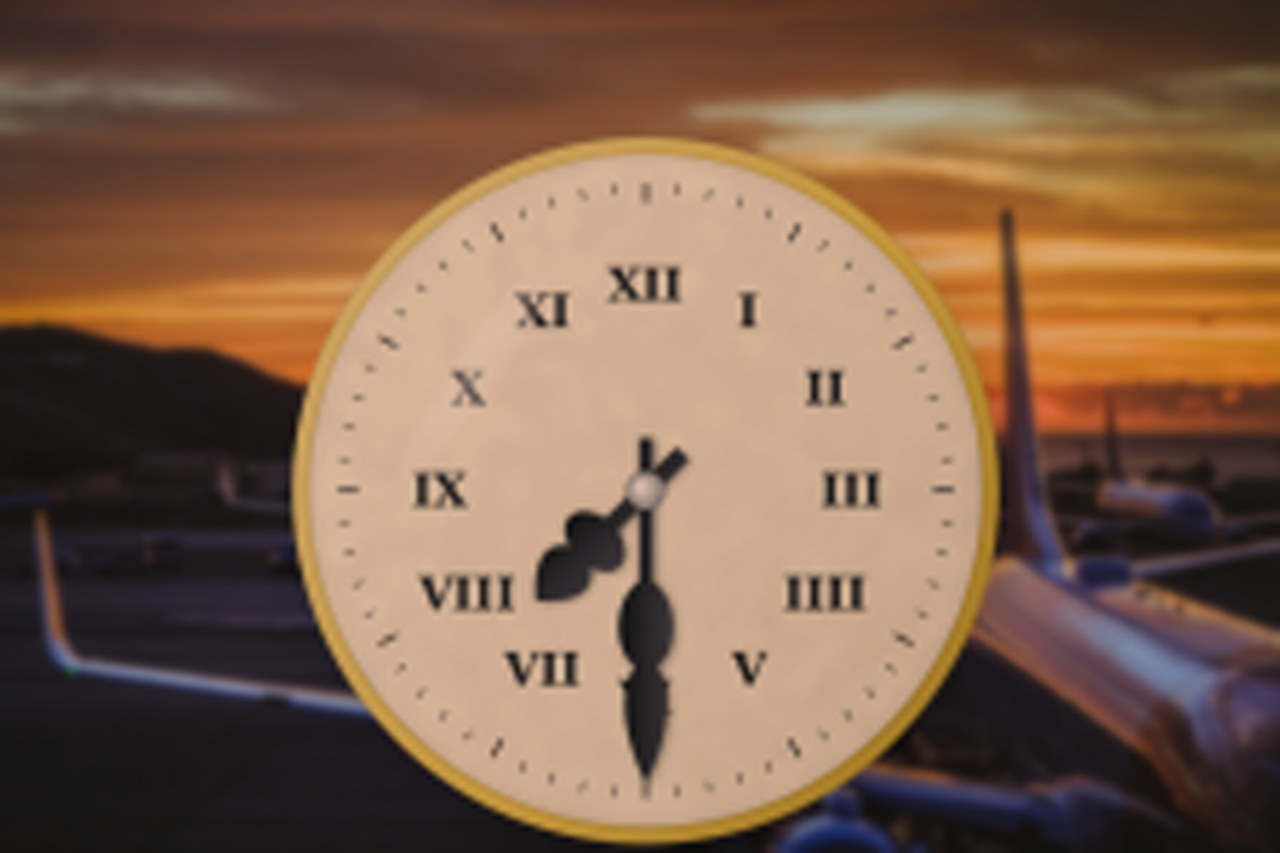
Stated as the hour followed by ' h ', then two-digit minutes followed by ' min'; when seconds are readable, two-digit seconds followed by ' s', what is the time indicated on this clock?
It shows 7 h 30 min
